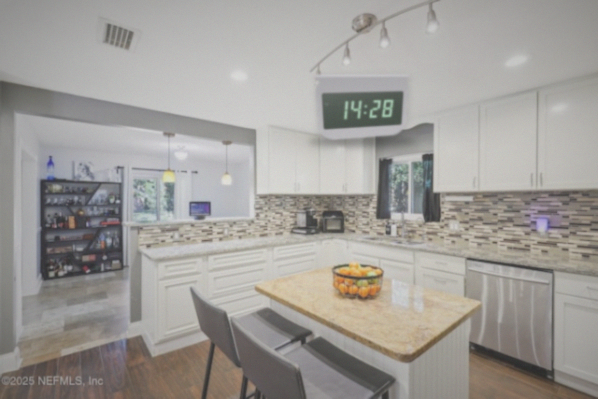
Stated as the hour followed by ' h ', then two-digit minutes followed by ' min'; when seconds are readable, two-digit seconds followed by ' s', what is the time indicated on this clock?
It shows 14 h 28 min
